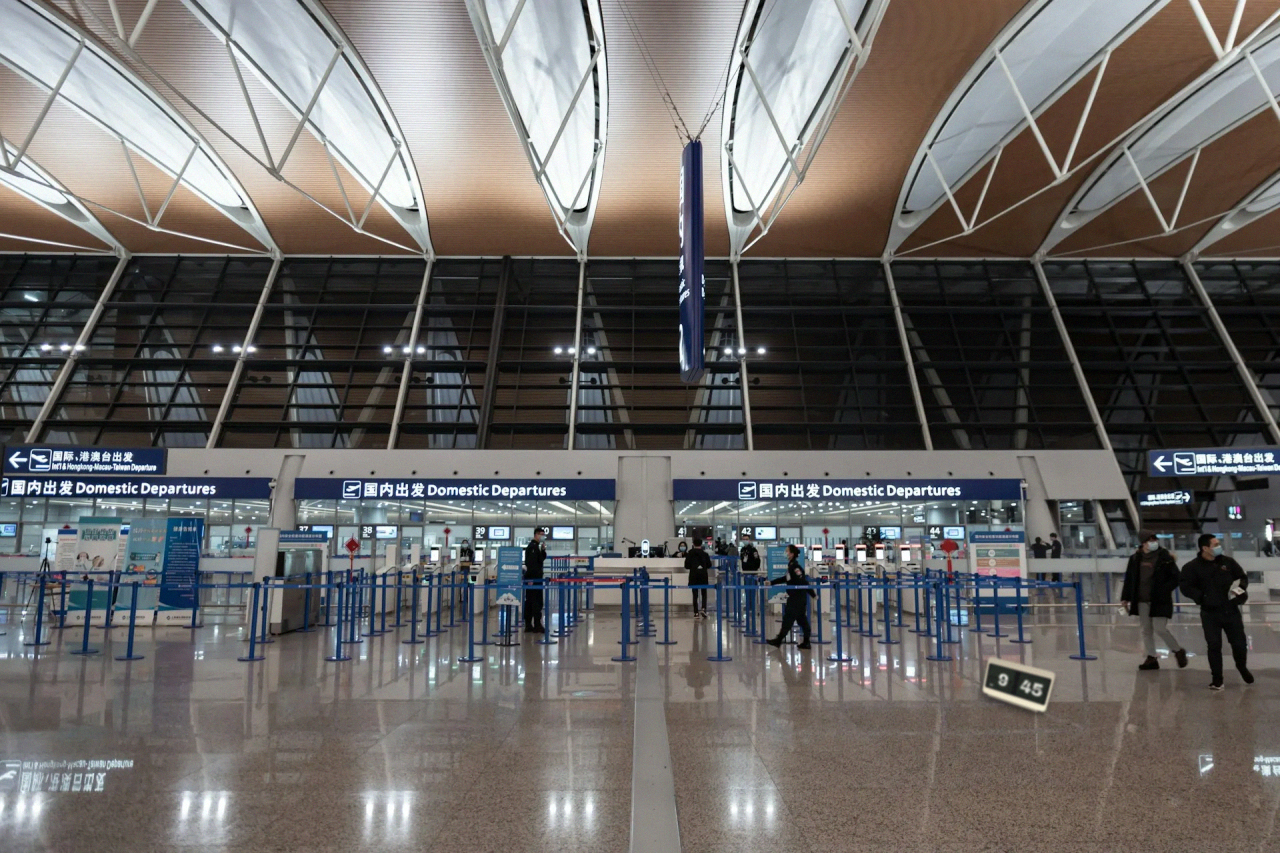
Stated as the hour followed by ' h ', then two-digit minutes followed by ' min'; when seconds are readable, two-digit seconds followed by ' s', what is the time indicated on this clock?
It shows 9 h 45 min
